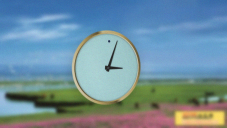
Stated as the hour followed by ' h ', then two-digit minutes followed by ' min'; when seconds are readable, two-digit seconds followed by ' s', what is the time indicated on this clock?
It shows 3 h 03 min
